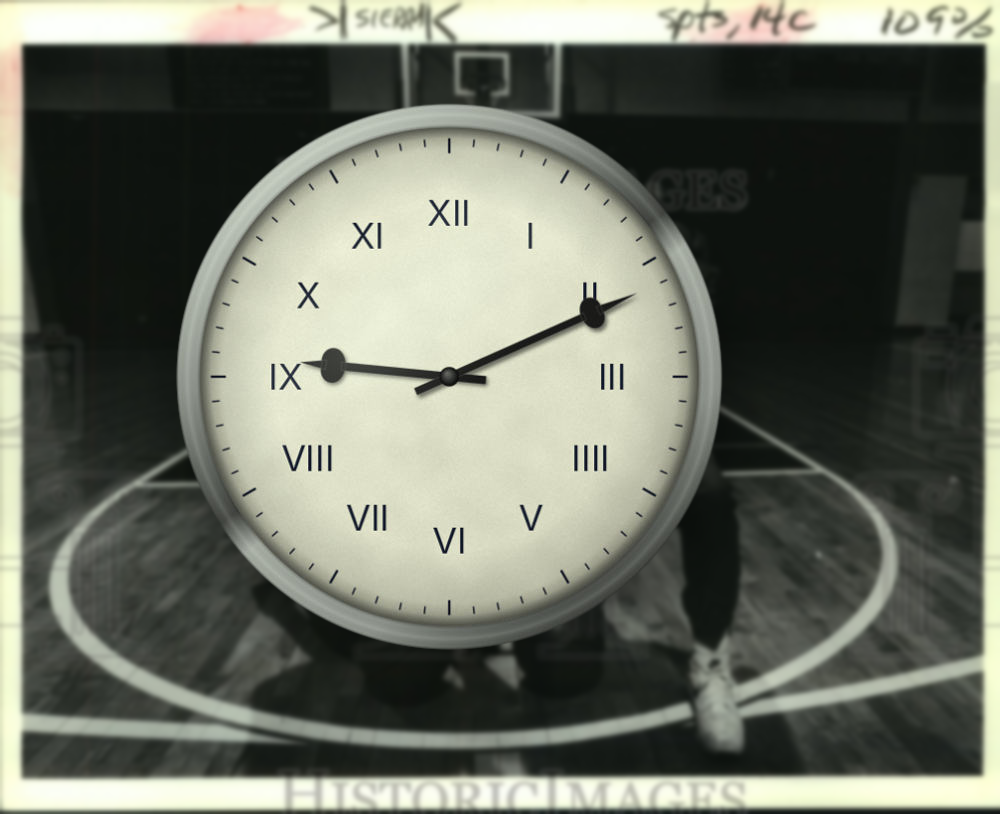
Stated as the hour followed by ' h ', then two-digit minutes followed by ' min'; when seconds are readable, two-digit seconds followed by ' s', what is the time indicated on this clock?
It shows 9 h 11 min
